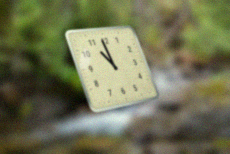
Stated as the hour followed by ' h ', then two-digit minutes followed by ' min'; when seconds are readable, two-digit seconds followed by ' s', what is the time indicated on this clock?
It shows 10 h 59 min
